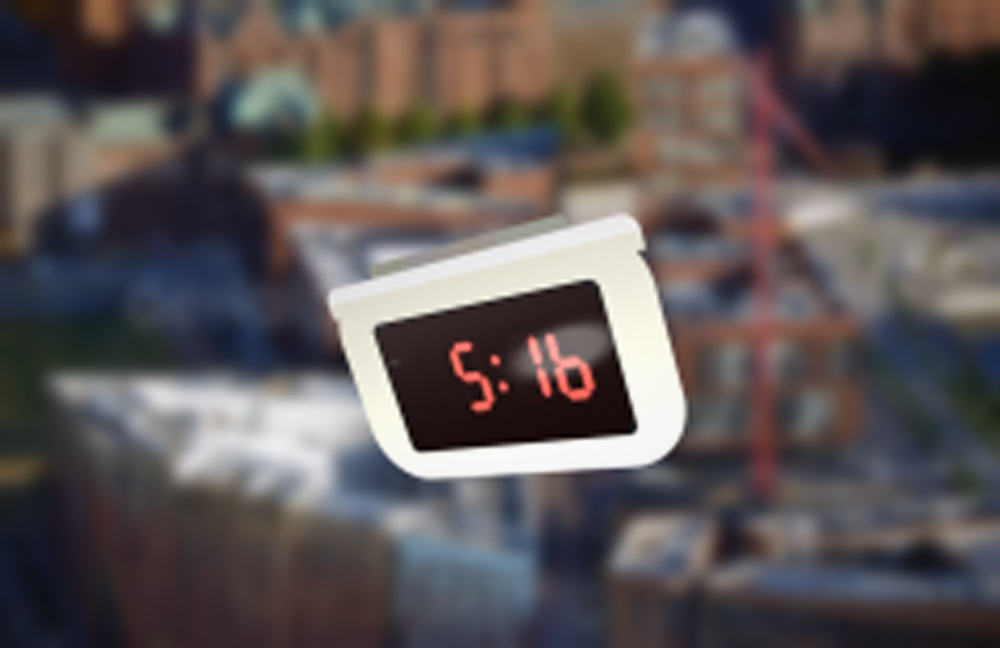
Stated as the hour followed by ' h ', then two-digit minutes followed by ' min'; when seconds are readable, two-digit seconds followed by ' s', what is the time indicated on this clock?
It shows 5 h 16 min
